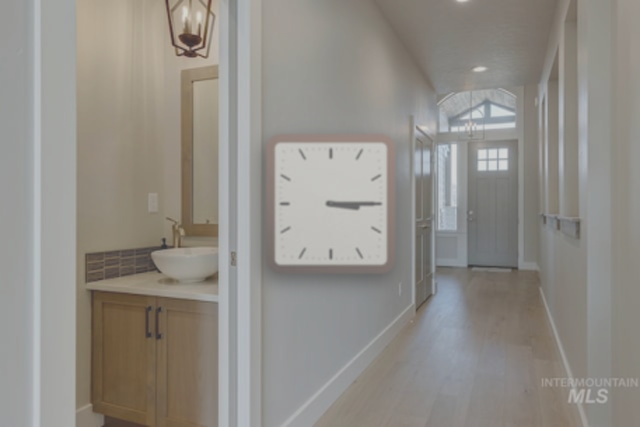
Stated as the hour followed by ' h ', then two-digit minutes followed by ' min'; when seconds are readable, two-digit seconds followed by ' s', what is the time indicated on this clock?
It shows 3 h 15 min
